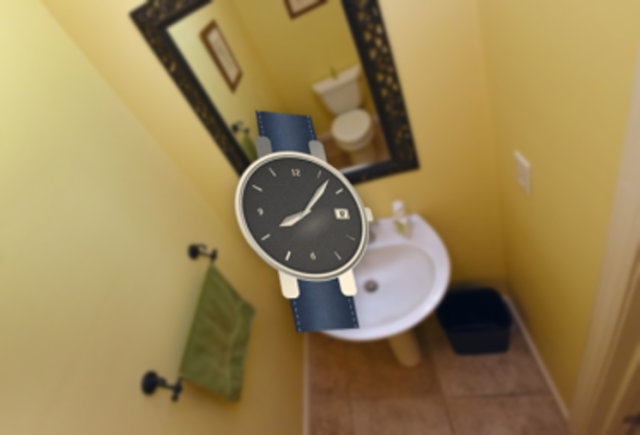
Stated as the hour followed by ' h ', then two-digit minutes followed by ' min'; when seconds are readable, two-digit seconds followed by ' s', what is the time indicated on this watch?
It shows 8 h 07 min
